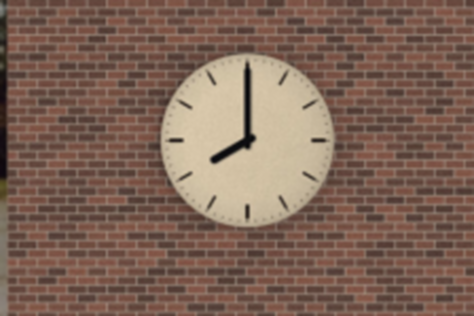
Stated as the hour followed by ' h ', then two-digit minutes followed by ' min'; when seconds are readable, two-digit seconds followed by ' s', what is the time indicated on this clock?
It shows 8 h 00 min
